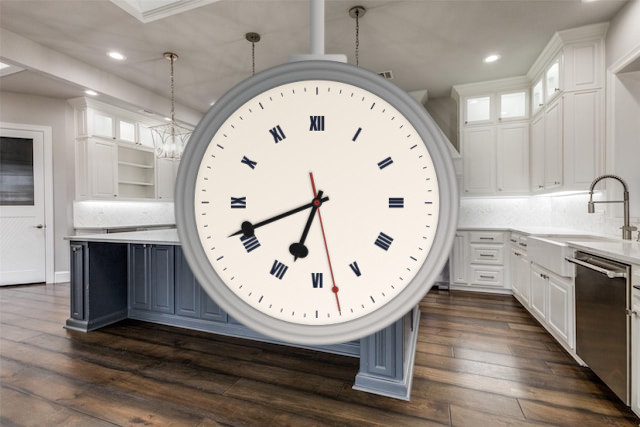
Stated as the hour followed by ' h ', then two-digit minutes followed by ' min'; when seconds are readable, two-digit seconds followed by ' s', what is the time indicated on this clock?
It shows 6 h 41 min 28 s
